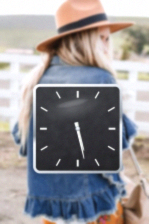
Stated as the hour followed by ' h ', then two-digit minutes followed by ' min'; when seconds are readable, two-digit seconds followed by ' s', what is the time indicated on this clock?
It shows 5 h 28 min
